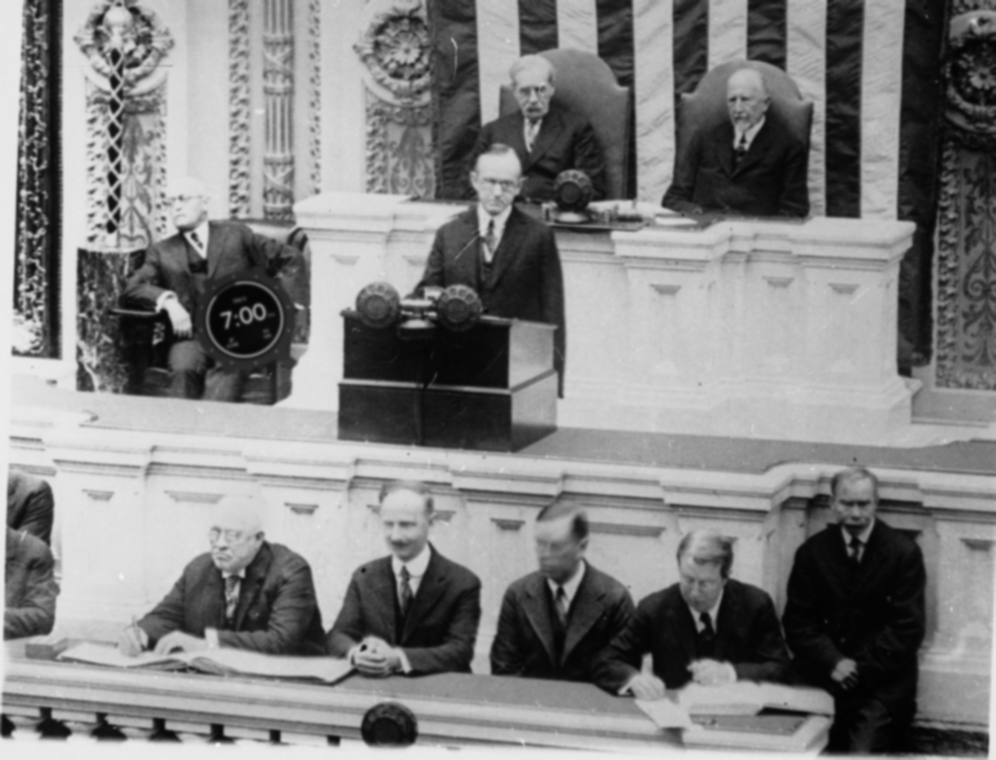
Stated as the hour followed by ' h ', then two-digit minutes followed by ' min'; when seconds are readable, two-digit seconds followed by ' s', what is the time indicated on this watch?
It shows 7 h 00 min
